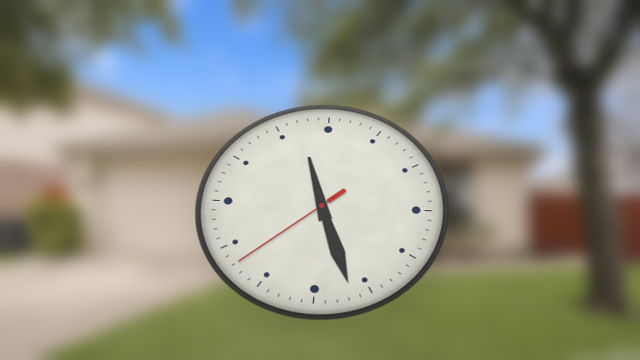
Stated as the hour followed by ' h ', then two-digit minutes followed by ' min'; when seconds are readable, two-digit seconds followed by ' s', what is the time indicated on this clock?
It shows 11 h 26 min 38 s
